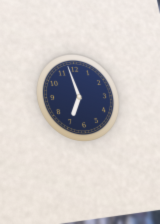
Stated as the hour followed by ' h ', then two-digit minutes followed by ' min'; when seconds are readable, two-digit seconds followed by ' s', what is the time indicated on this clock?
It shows 6 h 58 min
